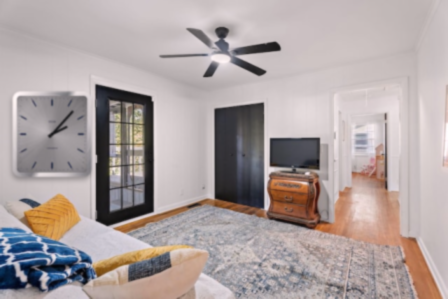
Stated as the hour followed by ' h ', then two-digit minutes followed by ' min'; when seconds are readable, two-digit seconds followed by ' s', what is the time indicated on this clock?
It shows 2 h 07 min
